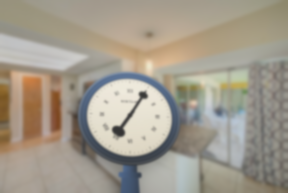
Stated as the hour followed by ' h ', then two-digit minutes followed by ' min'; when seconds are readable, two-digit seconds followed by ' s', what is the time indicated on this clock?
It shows 7 h 05 min
